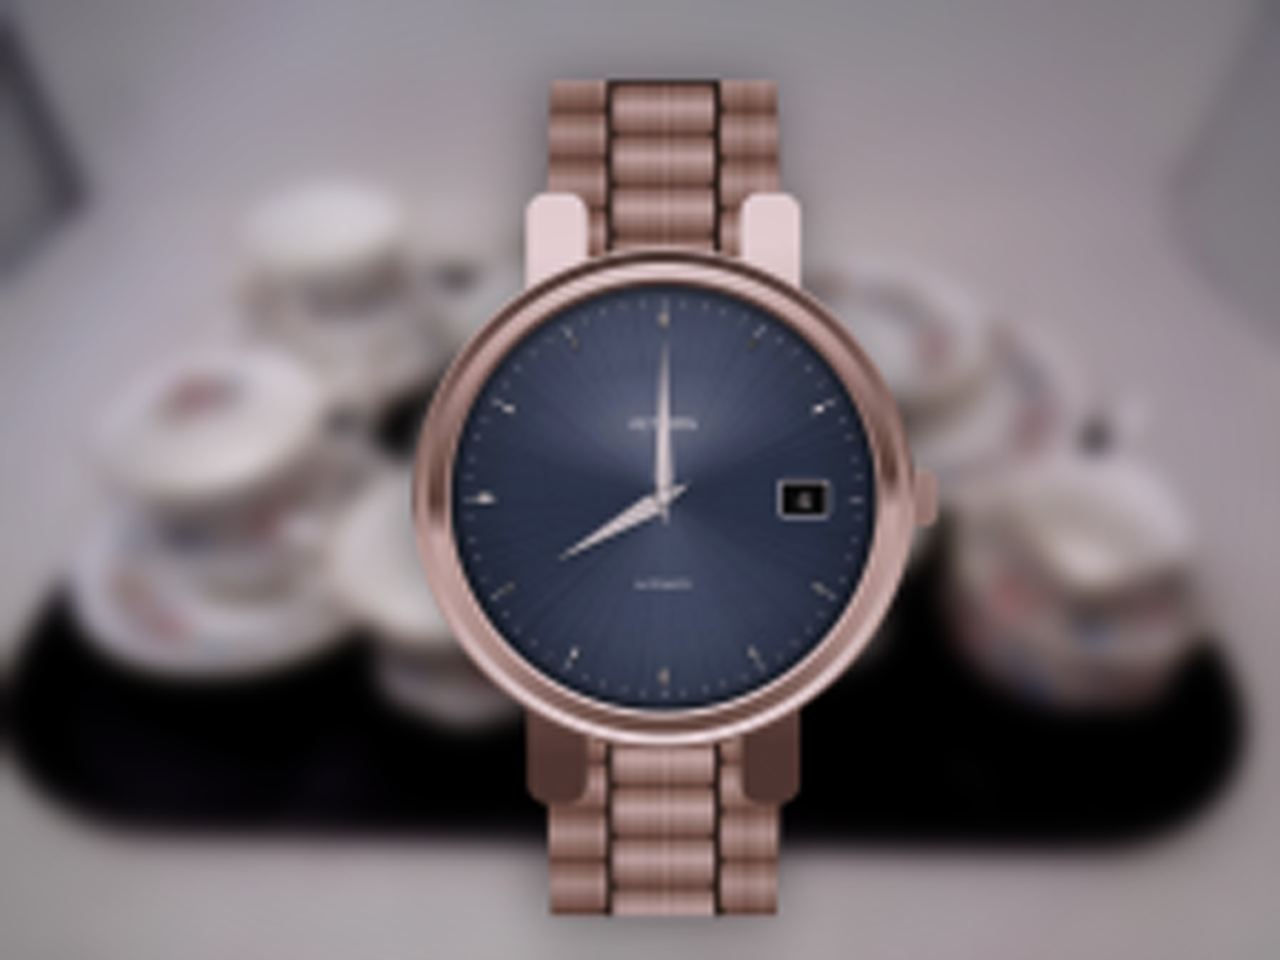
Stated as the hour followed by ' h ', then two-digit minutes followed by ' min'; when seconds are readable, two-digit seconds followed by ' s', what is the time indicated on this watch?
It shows 8 h 00 min
